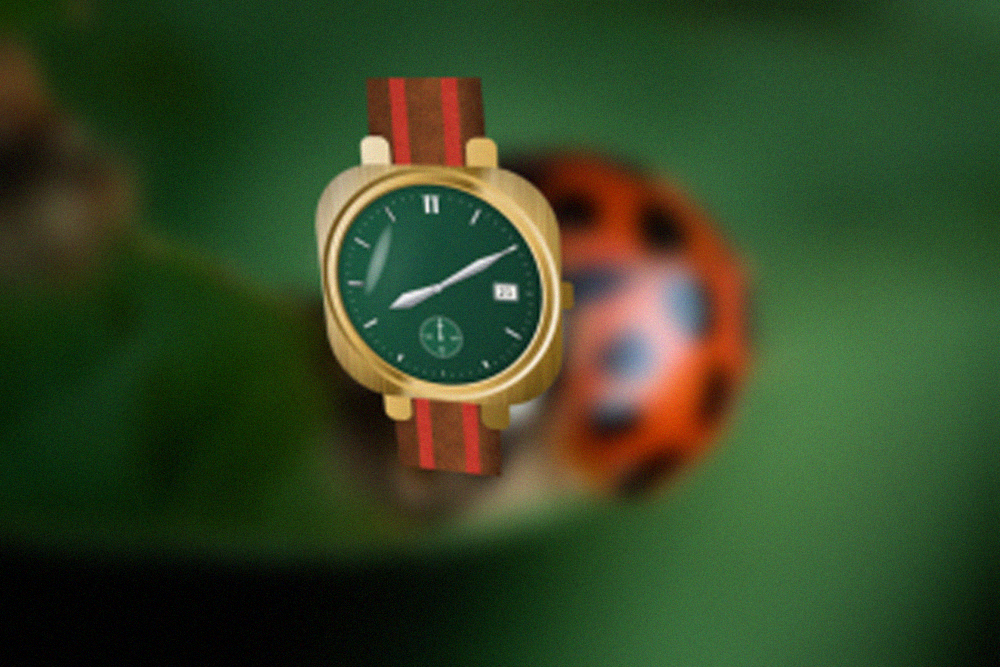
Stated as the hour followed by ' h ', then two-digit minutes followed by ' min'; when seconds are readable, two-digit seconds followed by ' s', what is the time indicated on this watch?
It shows 8 h 10 min
